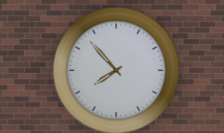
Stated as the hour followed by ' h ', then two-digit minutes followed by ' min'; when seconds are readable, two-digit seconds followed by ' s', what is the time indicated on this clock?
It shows 7 h 53 min
